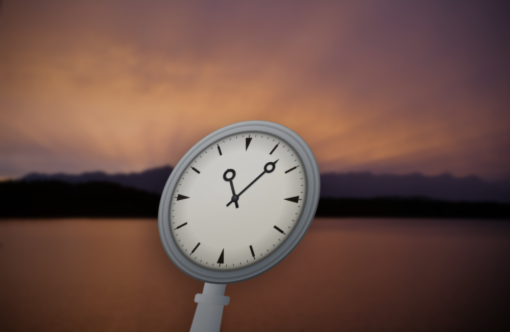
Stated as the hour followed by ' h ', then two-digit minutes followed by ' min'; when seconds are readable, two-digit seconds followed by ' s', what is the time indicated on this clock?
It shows 11 h 07 min
